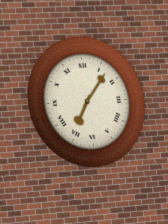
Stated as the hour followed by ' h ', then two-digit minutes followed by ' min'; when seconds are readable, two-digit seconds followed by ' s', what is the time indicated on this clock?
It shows 7 h 07 min
